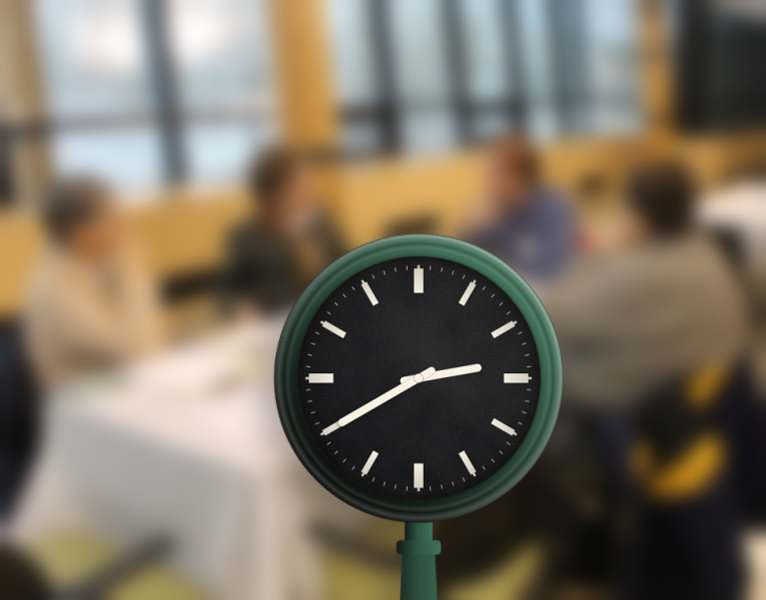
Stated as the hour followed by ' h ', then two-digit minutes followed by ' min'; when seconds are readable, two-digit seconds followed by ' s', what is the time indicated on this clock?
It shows 2 h 40 min
